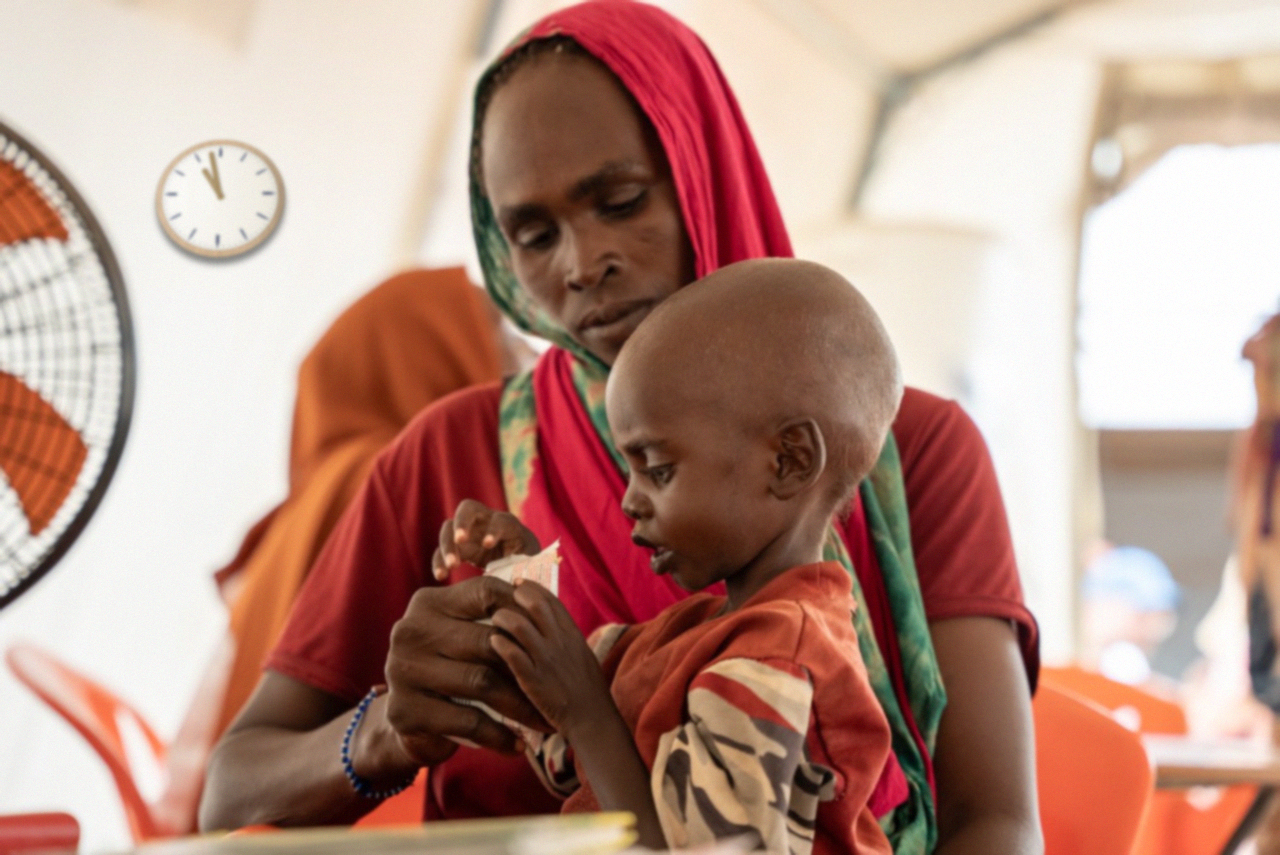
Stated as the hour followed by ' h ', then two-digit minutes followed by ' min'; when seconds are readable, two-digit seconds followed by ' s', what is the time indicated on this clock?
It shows 10 h 58 min
